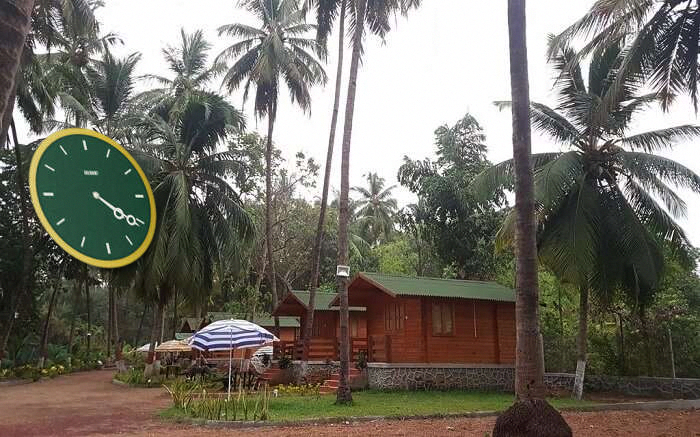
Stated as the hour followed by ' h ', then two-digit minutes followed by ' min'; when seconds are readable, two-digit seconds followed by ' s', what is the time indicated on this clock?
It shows 4 h 21 min
